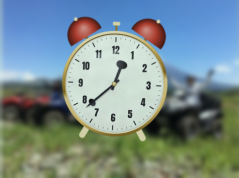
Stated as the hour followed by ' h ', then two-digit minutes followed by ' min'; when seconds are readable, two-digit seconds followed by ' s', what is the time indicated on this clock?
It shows 12 h 38 min
